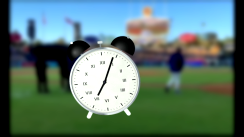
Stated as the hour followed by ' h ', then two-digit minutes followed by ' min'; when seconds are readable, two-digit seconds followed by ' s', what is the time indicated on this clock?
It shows 7 h 04 min
